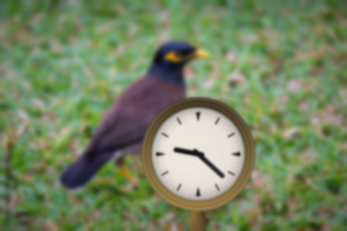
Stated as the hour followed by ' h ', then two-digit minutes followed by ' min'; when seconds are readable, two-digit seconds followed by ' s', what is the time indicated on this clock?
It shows 9 h 22 min
